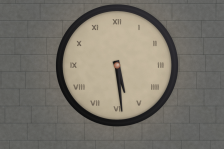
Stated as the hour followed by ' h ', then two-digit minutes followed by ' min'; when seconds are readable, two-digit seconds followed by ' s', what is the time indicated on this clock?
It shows 5 h 29 min
